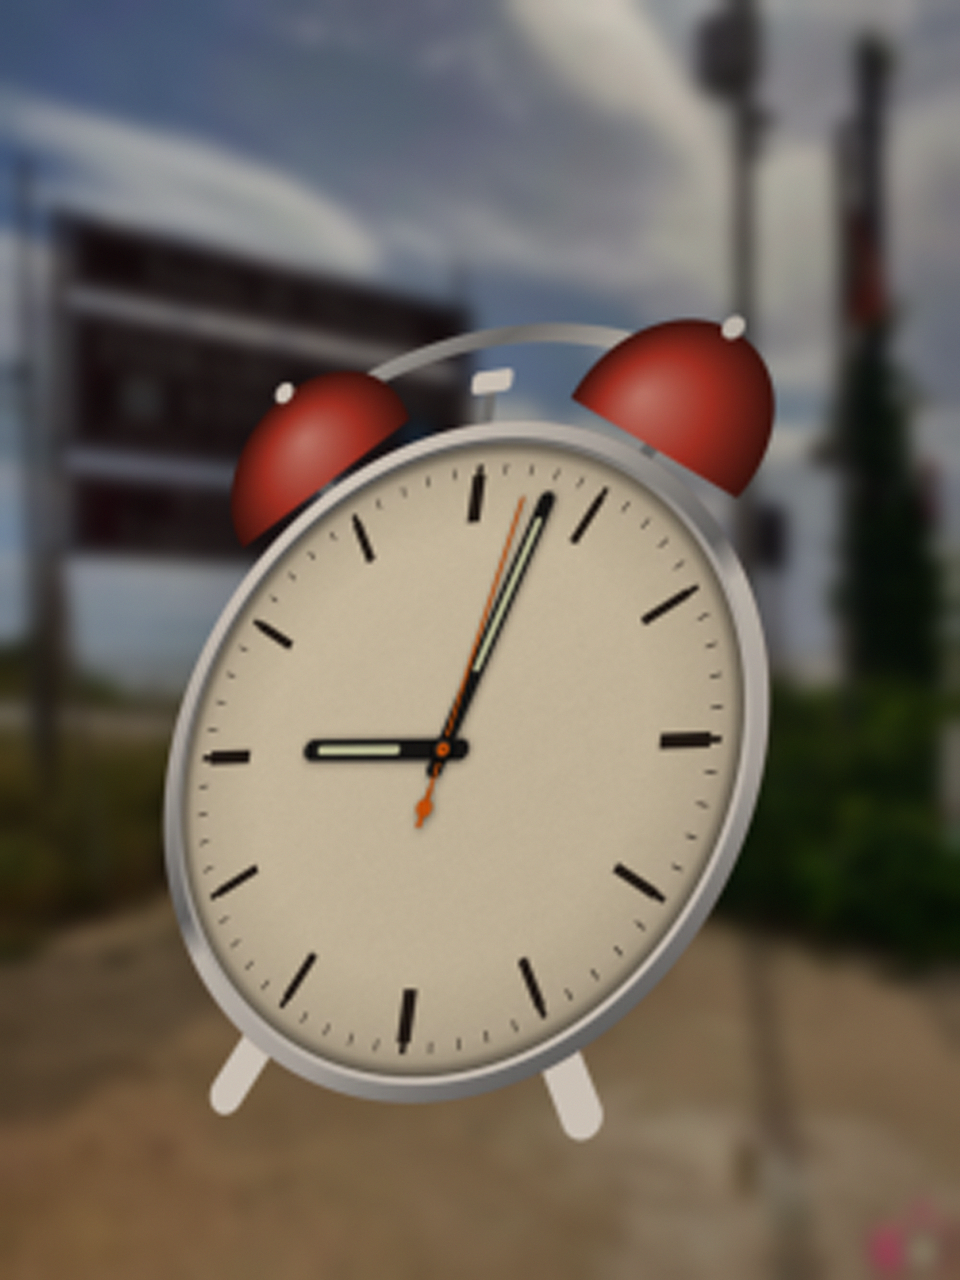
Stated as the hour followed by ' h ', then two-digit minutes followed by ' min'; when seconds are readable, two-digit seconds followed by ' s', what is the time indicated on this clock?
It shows 9 h 03 min 02 s
